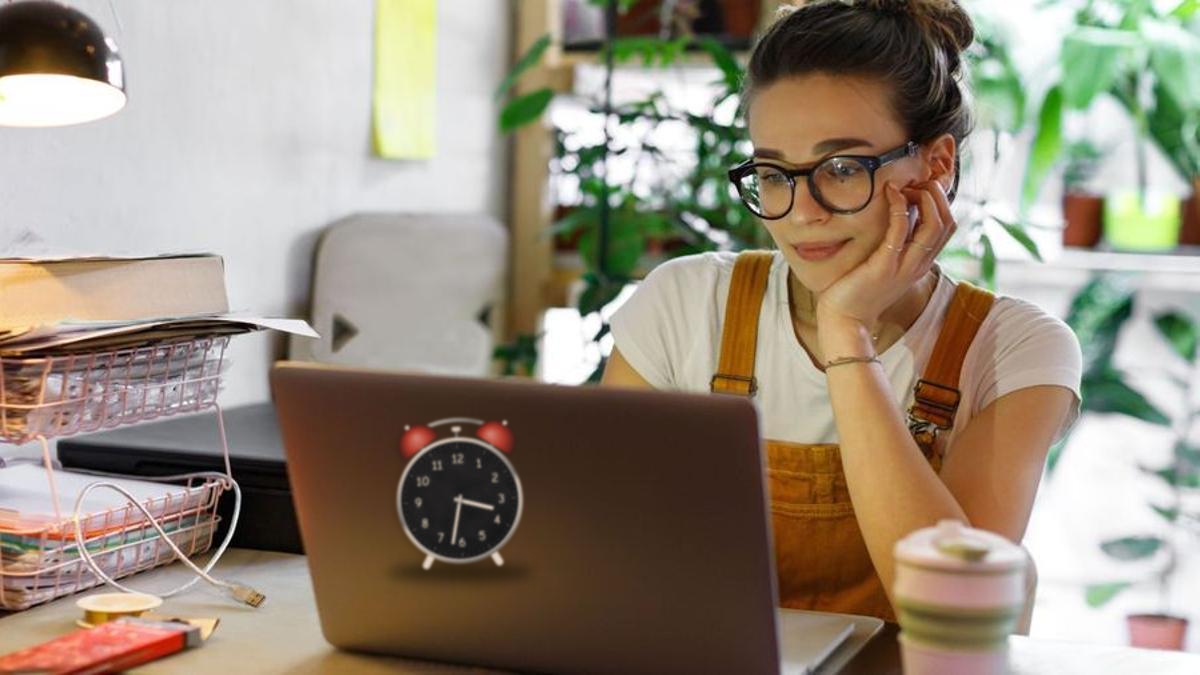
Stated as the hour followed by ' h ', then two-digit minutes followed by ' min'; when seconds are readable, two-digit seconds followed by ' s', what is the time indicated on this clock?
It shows 3 h 32 min
